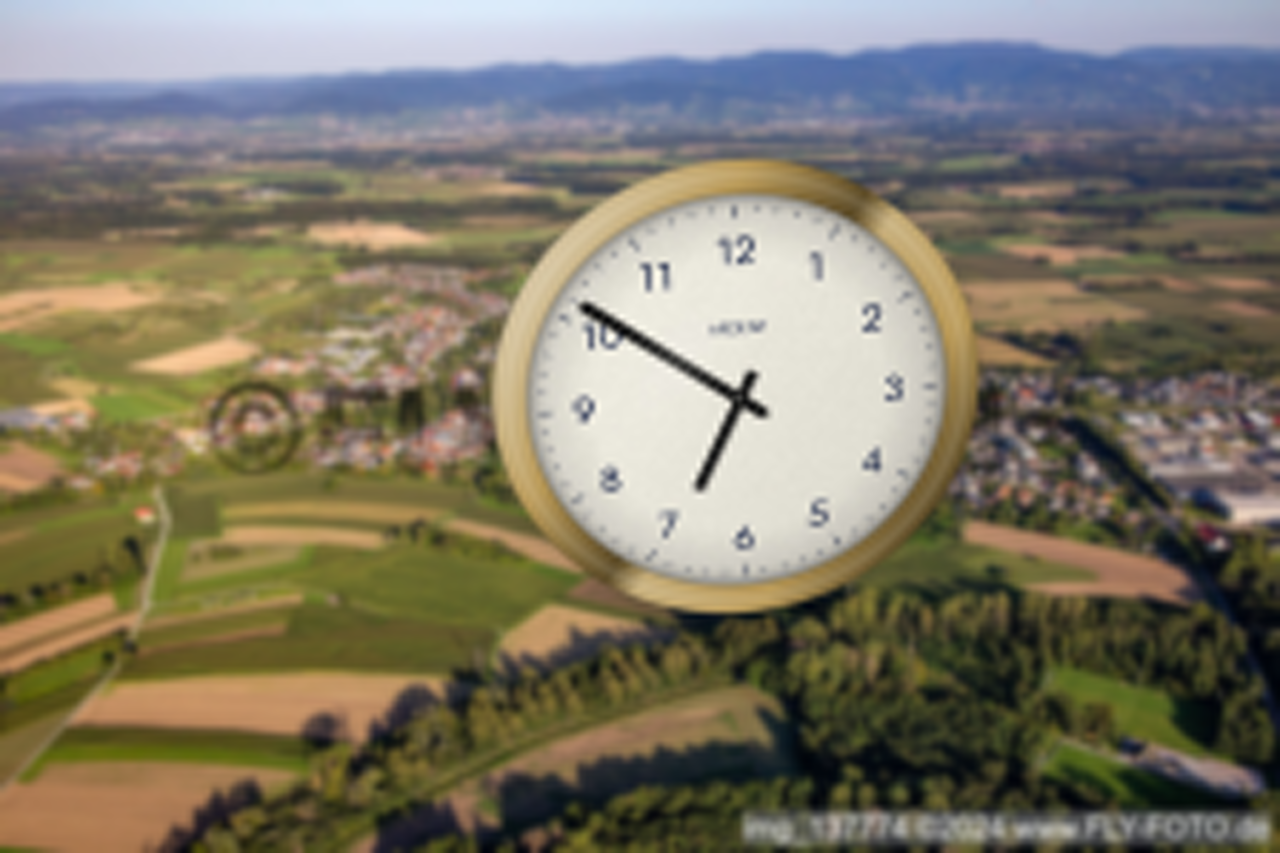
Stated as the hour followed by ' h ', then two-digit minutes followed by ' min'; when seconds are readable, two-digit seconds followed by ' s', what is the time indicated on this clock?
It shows 6 h 51 min
